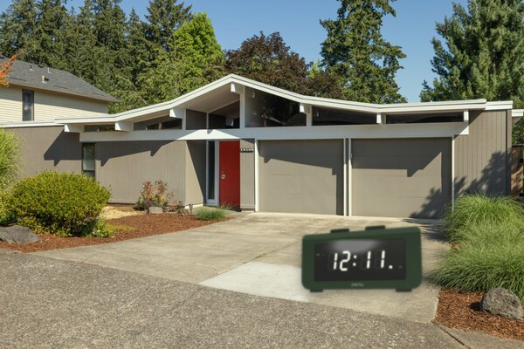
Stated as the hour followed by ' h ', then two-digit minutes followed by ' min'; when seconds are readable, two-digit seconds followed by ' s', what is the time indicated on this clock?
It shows 12 h 11 min
